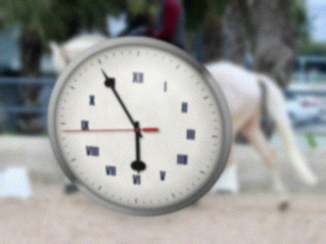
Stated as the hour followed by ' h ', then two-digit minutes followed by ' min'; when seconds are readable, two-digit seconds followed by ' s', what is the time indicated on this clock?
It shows 5 h 54 min 44 s
